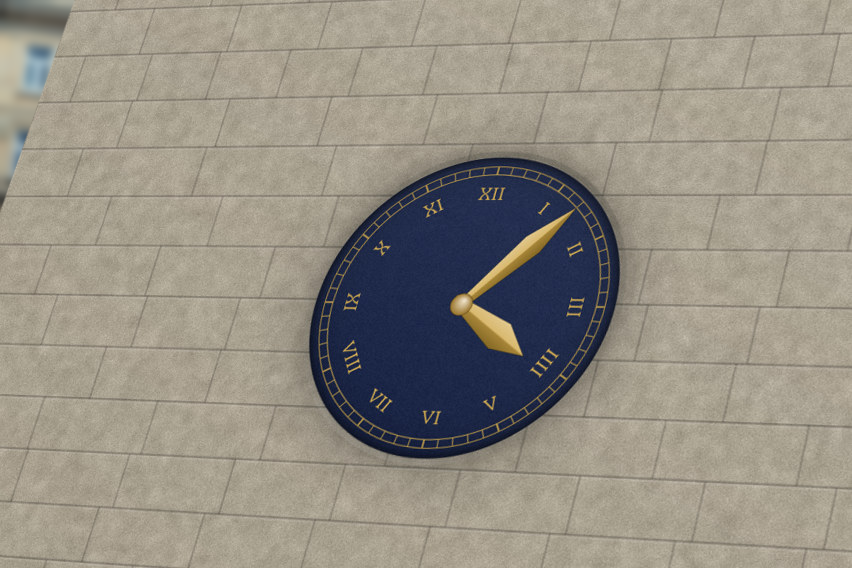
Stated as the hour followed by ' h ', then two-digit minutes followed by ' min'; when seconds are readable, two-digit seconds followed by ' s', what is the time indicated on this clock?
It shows 4 h 07 min
